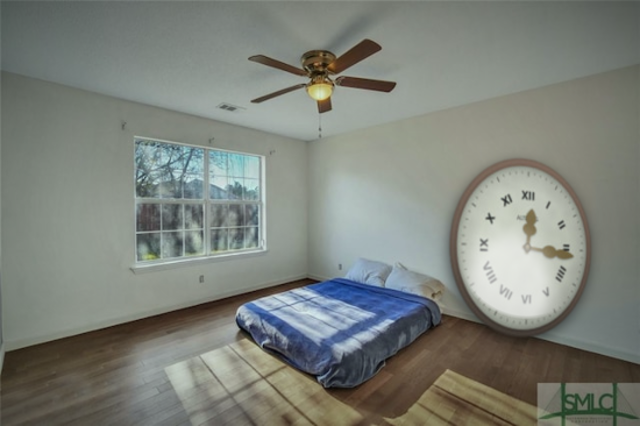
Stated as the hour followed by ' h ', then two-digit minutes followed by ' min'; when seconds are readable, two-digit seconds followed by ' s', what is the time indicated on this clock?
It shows 12 h 16 min
